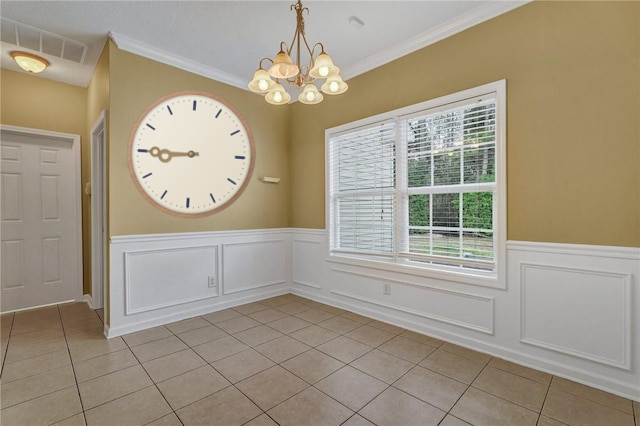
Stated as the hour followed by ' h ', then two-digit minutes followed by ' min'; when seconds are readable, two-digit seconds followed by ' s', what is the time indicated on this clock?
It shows 8 h 45 min
